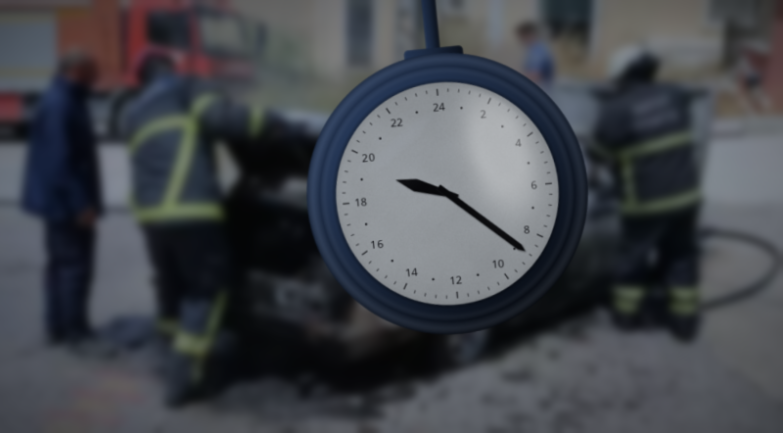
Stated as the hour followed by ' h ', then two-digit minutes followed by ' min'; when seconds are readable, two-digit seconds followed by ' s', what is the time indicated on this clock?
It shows 19 h 22 min
